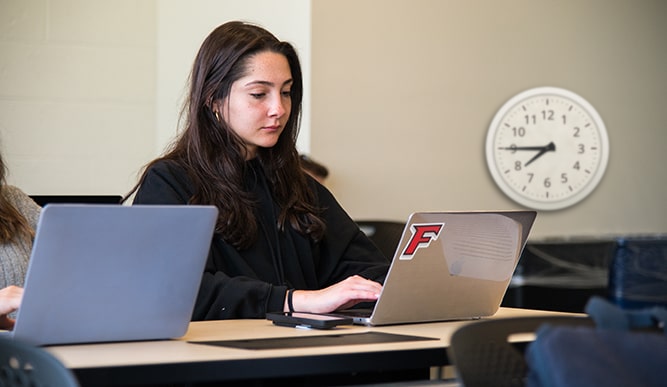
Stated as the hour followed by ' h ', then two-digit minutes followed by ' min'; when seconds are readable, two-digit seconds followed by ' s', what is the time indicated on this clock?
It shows 7 h 45 min
